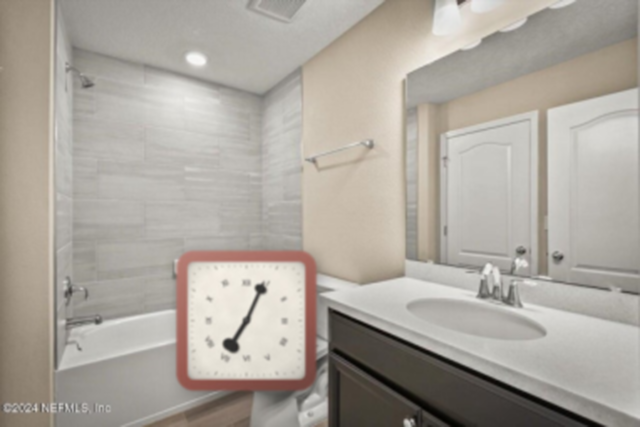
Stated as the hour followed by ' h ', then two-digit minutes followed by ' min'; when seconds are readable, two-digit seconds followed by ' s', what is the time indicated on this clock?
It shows 7 h 04 min
